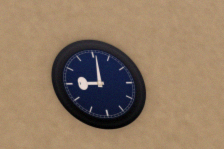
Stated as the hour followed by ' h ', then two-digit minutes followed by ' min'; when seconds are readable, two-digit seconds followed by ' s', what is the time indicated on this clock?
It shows 9 h 01 min
